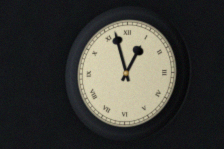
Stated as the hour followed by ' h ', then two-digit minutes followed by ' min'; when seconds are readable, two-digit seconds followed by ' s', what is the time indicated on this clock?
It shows 12 h 57 min
